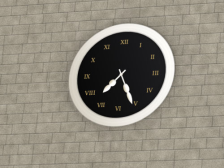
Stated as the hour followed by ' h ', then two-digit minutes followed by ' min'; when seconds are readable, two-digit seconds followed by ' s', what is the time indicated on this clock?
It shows 7 h 26 min
